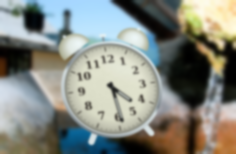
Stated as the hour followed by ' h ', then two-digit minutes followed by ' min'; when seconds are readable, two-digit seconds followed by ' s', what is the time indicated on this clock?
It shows 4 h 29 min
